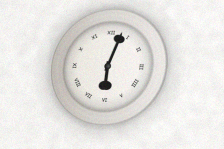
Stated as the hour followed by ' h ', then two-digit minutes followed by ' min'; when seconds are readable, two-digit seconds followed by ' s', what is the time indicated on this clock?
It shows 6 h 03 min
